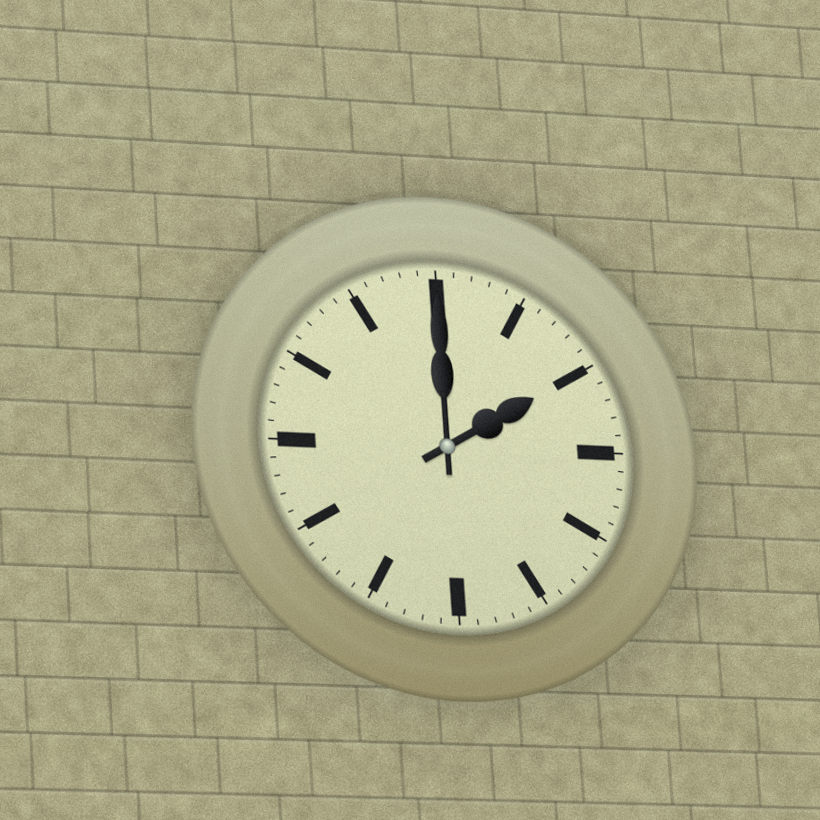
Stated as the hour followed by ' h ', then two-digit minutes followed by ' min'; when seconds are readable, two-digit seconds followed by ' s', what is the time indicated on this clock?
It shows 2 h 00 min
